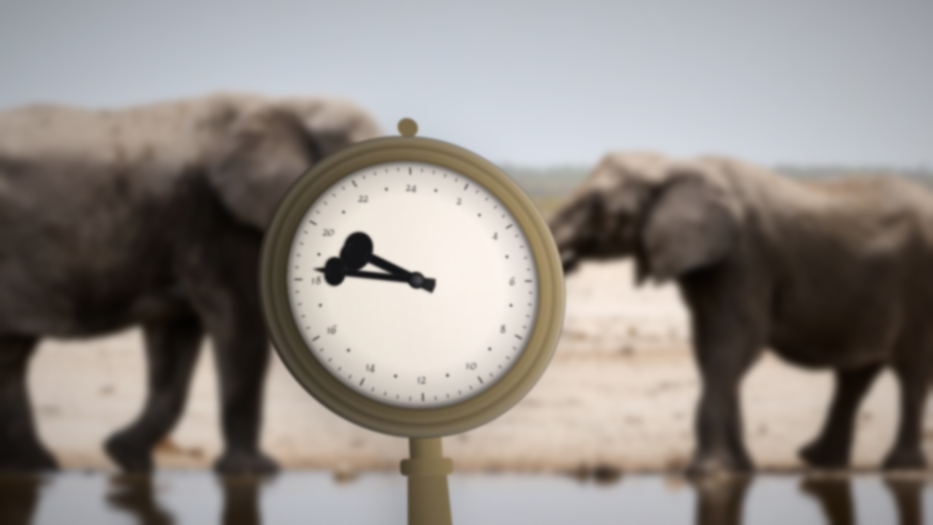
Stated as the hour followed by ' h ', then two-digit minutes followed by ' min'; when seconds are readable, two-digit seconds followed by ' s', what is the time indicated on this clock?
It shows 19 h 46 min
